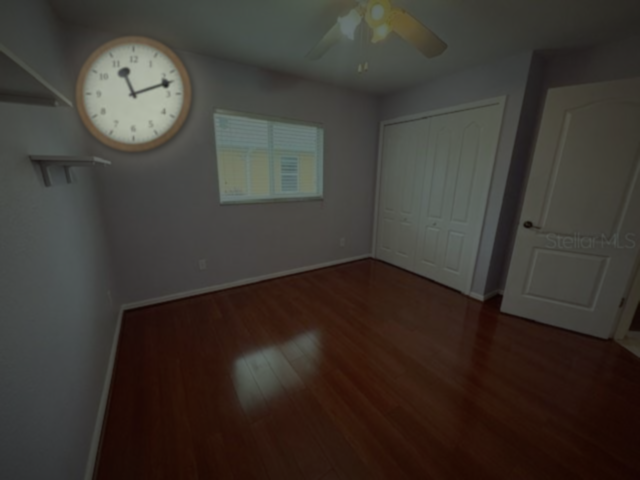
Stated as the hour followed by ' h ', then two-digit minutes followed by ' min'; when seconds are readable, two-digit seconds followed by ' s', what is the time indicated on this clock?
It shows 11 h 12 min
